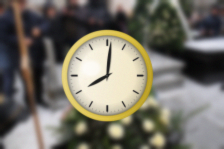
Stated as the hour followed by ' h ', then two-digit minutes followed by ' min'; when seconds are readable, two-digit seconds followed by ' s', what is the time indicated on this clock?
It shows 8 h 01 min
